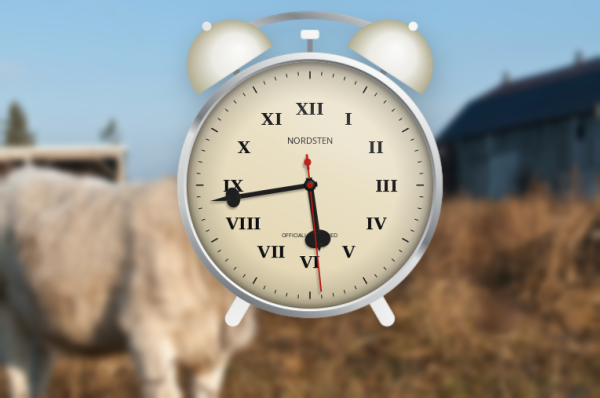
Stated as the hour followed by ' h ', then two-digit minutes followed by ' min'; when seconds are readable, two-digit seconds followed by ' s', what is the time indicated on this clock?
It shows 5 h 43 min 29 s
